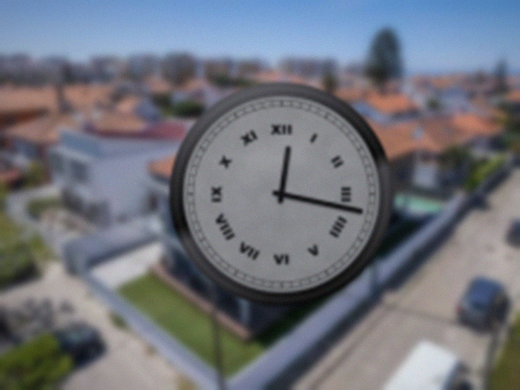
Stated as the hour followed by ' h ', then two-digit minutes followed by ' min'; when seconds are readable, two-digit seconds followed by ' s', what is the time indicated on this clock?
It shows 12 h 17 min
